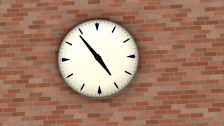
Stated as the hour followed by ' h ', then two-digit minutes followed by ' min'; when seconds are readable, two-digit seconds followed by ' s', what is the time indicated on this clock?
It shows 4 h 54 min
